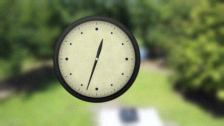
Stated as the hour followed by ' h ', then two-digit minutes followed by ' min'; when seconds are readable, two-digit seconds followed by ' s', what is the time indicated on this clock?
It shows 12 h 33 min
